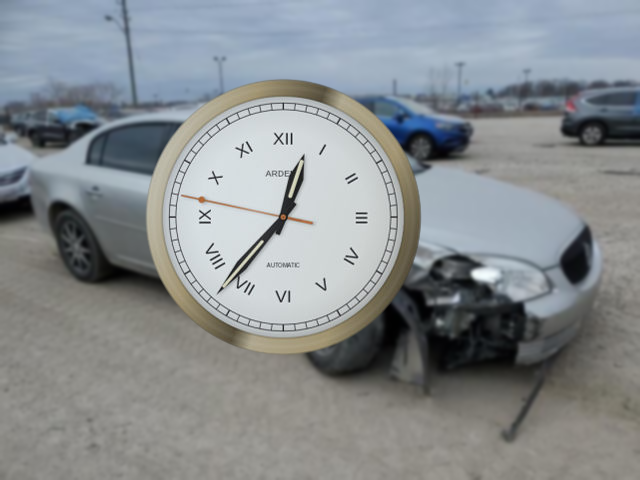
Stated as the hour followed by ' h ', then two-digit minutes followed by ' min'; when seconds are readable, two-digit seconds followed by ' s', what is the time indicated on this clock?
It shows 12 h 36 min 47 s
